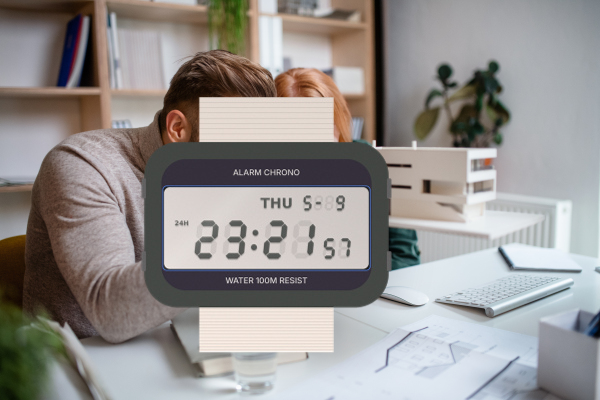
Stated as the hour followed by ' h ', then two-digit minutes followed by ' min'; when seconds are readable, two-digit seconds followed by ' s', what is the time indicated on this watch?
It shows 23 h 21 min 57 s
